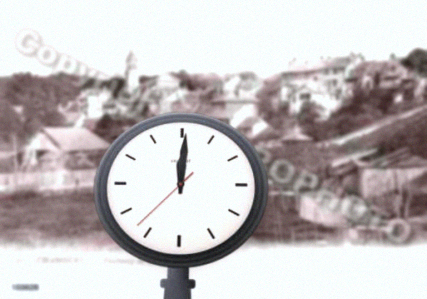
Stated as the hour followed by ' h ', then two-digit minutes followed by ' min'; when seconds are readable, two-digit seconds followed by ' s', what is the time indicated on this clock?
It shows 12 h 00 min 37 s
